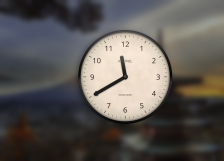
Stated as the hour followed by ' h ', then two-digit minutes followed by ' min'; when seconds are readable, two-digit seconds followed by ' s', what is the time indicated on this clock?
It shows 11 h 40 min
